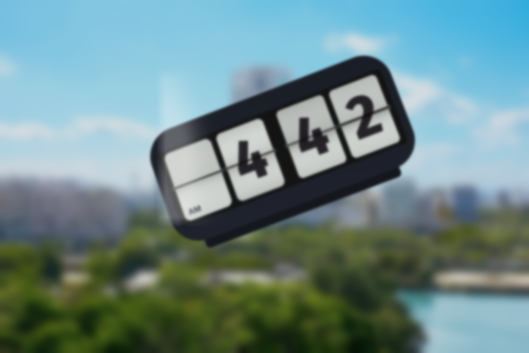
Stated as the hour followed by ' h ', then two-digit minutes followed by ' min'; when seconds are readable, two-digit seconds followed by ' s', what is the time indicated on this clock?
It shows 4 h 42 min
